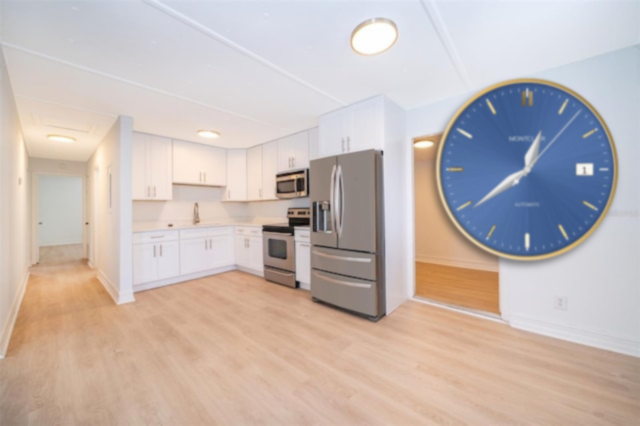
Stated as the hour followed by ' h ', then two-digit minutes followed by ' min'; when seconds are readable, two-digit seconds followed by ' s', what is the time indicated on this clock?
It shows 12 h 39 min 07 s
